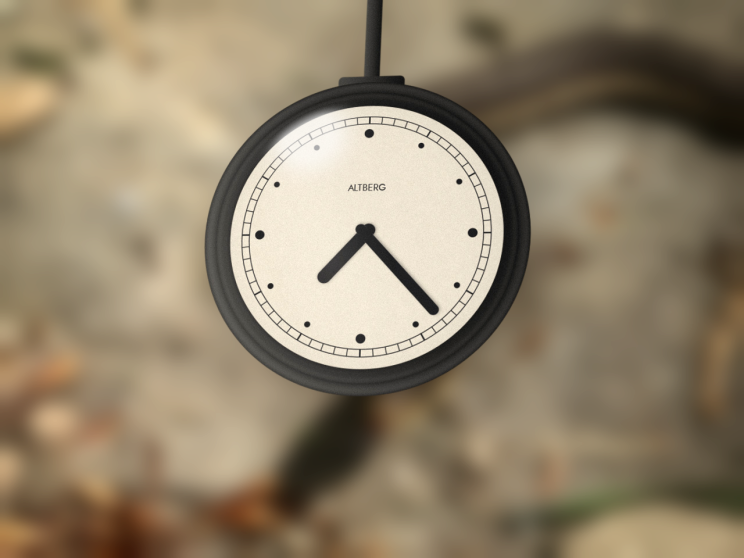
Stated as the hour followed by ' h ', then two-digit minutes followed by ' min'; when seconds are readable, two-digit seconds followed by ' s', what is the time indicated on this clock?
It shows 7 h 23 min
